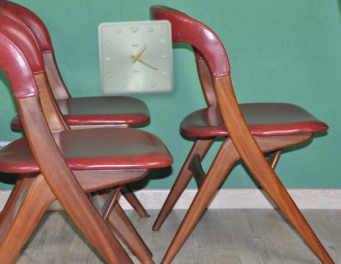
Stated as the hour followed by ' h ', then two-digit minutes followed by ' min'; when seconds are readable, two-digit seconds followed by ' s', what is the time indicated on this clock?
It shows 1 h 20 min
